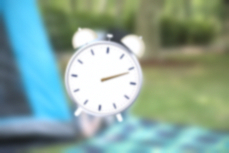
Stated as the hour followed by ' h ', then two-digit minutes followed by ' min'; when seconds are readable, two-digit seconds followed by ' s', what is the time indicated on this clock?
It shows 2 h 11 min
